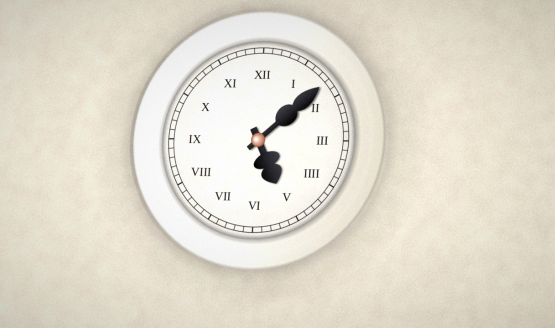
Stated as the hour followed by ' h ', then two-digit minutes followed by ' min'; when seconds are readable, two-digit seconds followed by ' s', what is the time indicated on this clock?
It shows 5 h 08 min
